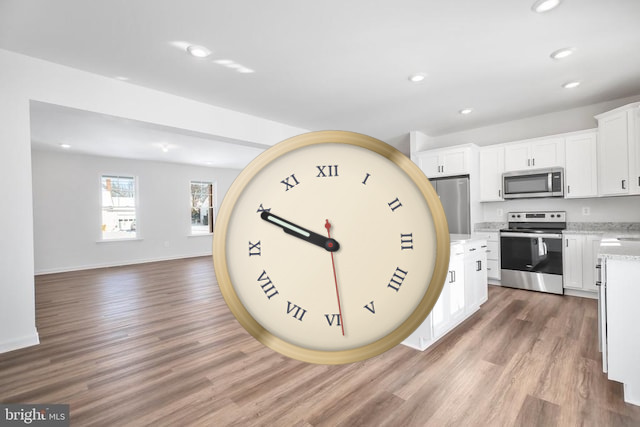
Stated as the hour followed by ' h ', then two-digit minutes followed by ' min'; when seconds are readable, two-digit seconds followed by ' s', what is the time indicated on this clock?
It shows 9 h 49 min 29 s
